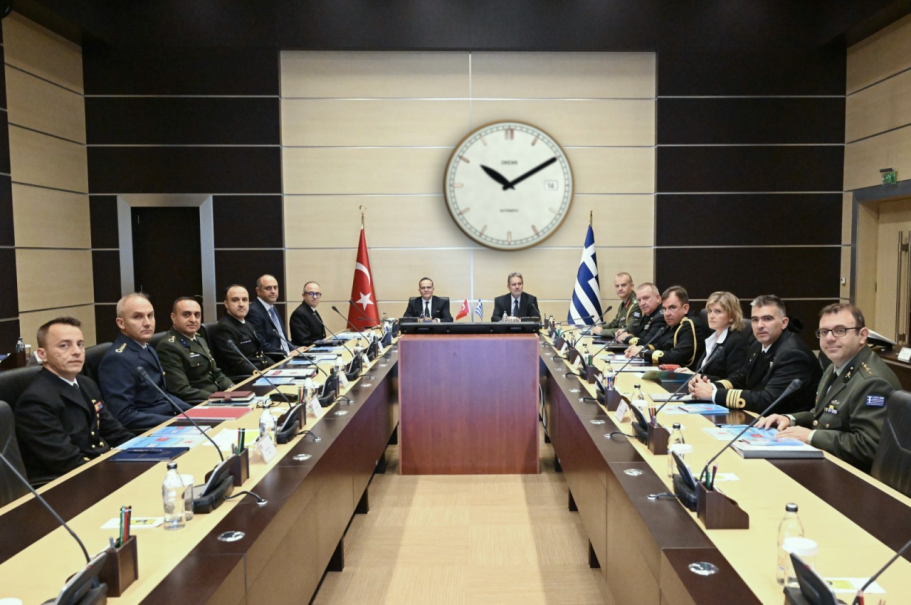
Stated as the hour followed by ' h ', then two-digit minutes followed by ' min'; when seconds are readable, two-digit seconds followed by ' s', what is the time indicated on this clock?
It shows 10 h 10 min
